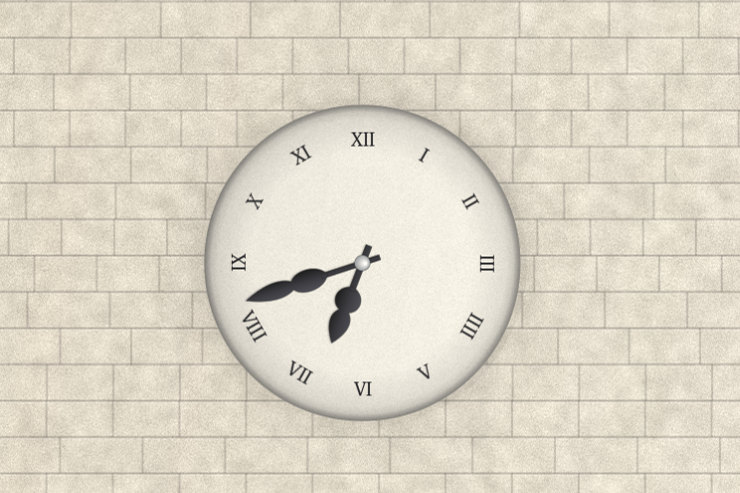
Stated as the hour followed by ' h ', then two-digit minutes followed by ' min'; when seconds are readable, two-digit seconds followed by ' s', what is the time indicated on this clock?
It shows 6 h 42 min
